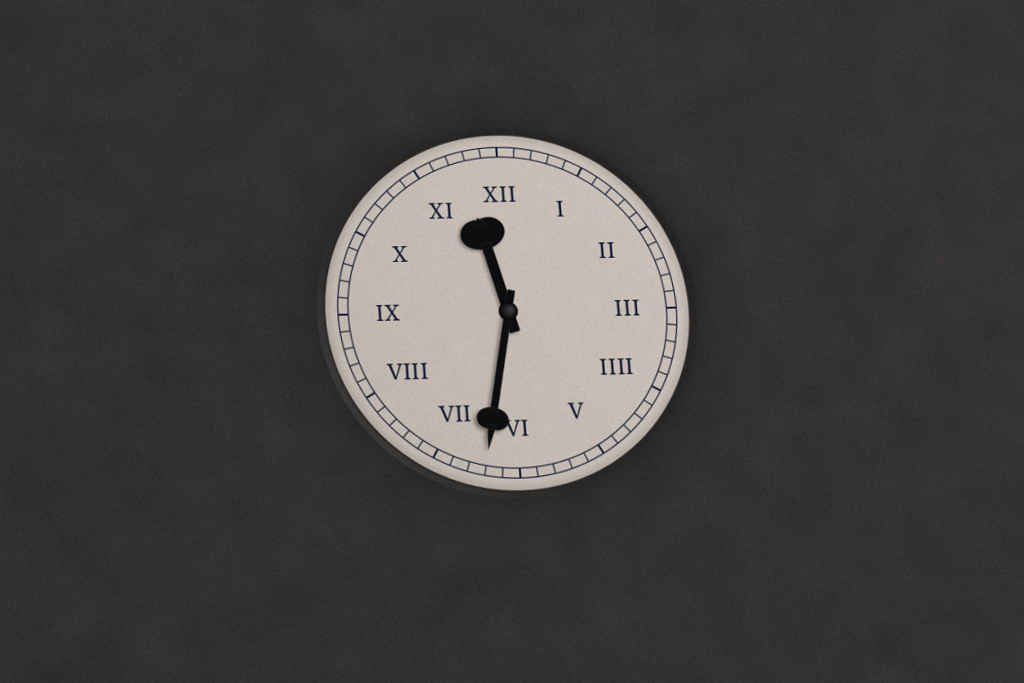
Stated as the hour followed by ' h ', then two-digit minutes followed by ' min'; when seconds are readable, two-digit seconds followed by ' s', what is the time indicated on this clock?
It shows 11 h 32 min
